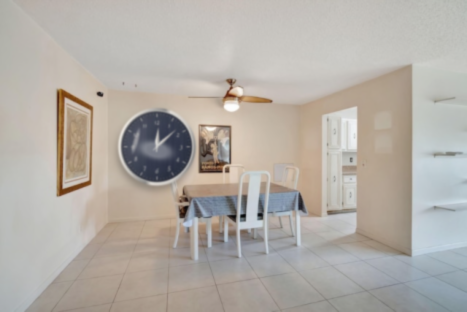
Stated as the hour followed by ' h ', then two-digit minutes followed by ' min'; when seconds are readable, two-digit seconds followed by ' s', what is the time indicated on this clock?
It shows 12 h 08 min
